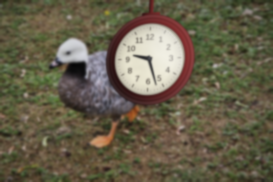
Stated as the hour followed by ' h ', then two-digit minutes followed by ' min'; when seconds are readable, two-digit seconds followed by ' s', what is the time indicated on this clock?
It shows 9 h 27 min
